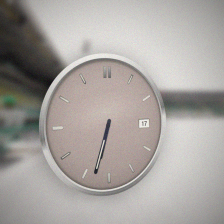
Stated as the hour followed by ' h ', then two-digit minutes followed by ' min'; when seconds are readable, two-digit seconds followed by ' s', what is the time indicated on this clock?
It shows 6 h 33 min
